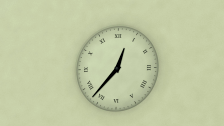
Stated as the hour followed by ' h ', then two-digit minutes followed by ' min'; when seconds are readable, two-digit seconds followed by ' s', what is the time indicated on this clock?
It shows 12 h 37 min
